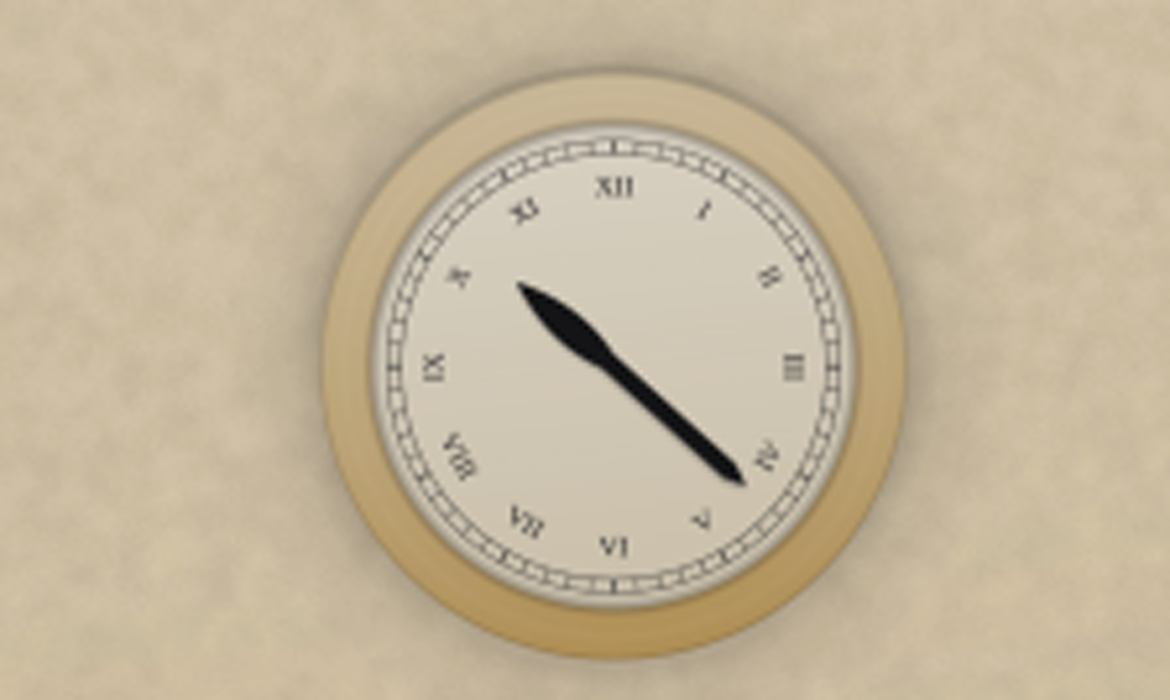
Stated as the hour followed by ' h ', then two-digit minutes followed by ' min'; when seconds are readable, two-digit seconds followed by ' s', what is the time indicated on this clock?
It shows 10 h 22 min
